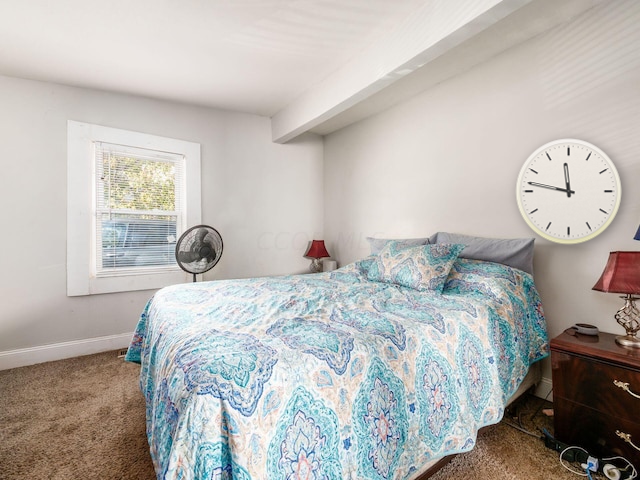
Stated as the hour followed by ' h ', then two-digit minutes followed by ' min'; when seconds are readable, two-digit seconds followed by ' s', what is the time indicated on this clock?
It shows 11 h 47 min
